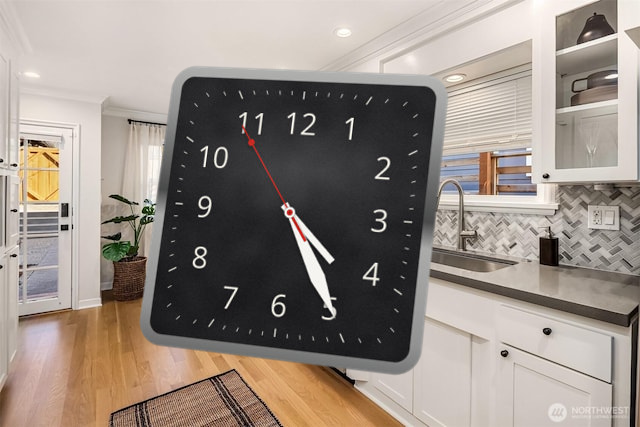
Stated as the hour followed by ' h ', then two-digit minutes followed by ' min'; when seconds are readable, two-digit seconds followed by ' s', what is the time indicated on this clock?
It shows 4 h 24 min 54 s
